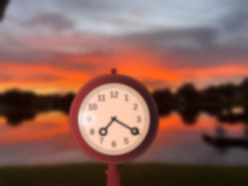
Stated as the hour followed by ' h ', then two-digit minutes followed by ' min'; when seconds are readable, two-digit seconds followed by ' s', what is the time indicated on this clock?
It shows 7 h 20 min
